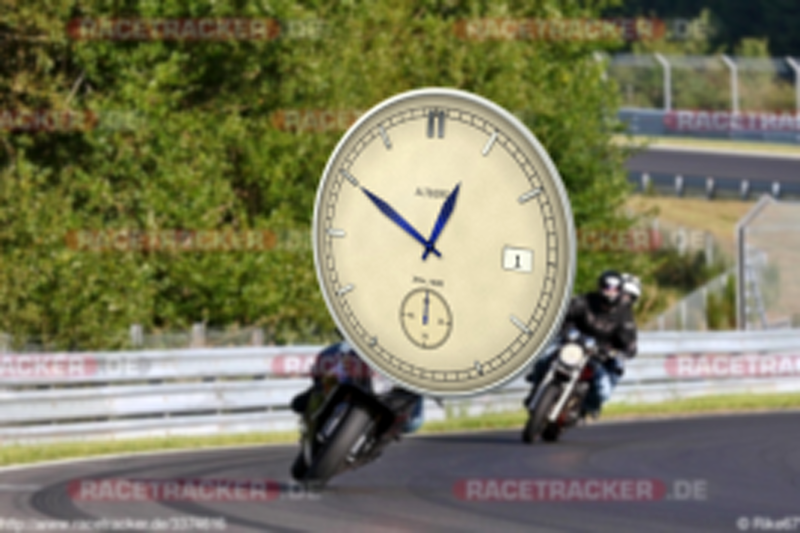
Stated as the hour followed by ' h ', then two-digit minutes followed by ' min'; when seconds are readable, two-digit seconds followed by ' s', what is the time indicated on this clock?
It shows 12 h 50 min
